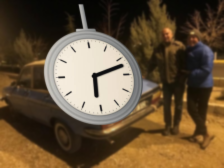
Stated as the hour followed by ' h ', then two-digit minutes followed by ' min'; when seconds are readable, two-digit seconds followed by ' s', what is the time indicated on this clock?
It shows 6 h 12 min
